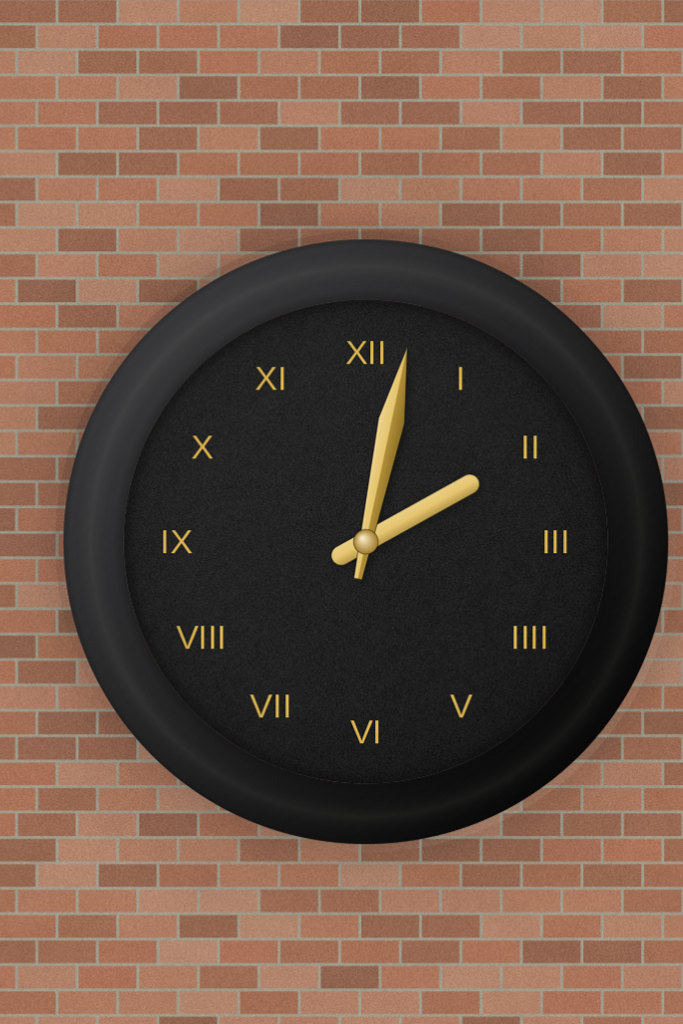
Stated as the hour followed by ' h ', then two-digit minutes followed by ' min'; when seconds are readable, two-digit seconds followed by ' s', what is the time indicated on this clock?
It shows 2 h 02 min
